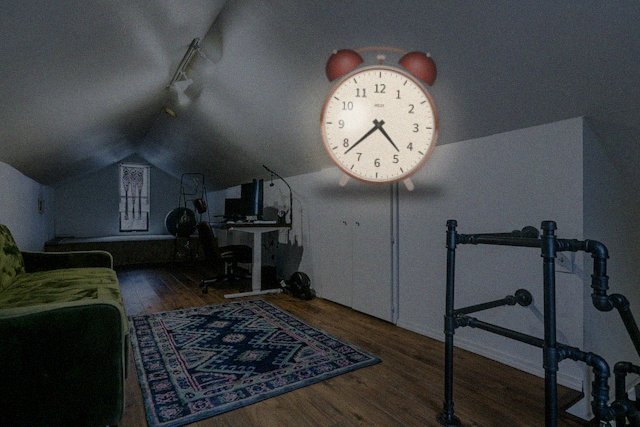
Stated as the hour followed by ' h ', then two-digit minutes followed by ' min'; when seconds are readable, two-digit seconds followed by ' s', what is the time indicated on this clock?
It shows 4 h 38 min
